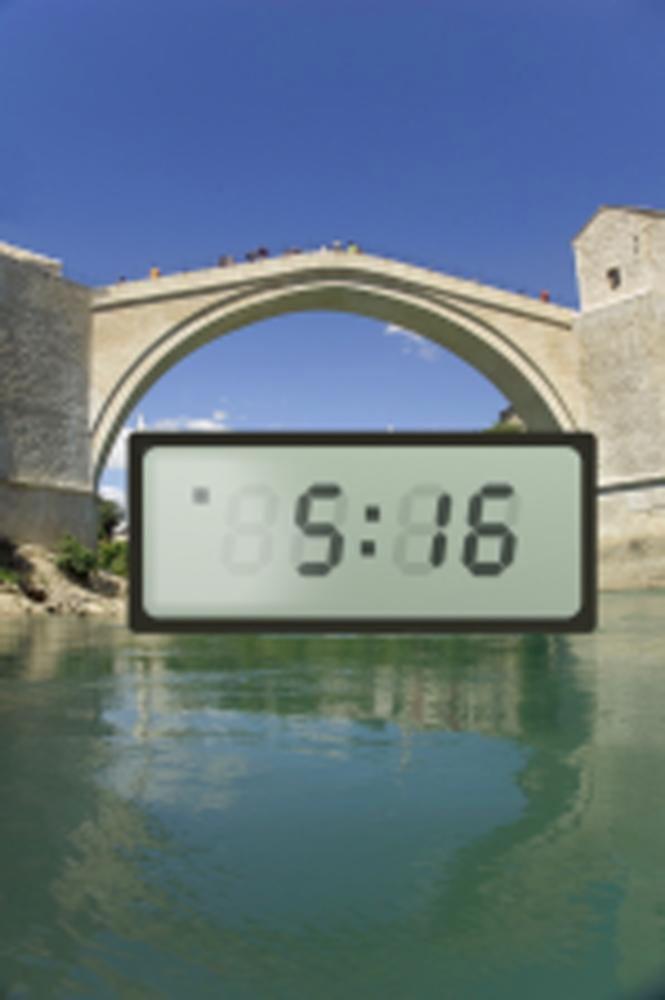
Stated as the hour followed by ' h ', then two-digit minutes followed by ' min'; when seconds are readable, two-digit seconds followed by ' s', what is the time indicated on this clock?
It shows 5 h 16 min
